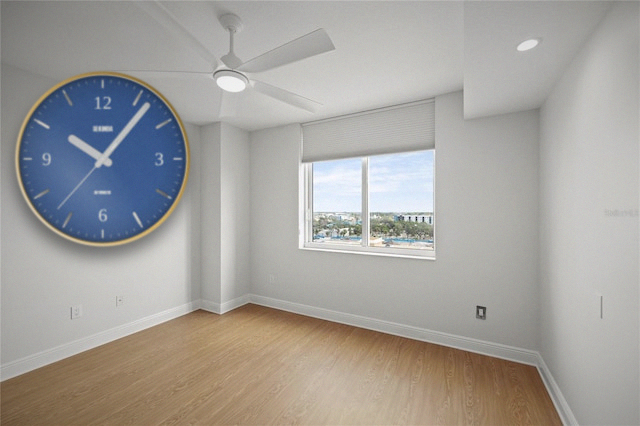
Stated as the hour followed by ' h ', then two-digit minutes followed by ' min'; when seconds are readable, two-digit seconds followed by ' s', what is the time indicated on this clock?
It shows 10 h 06 min 37 s
